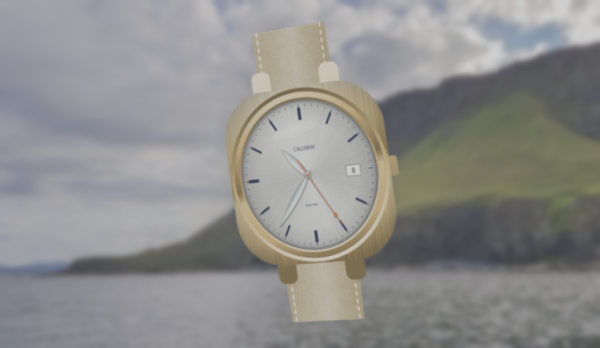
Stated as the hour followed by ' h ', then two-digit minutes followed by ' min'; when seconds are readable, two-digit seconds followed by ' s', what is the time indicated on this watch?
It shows 10 h 36 min 25 s
